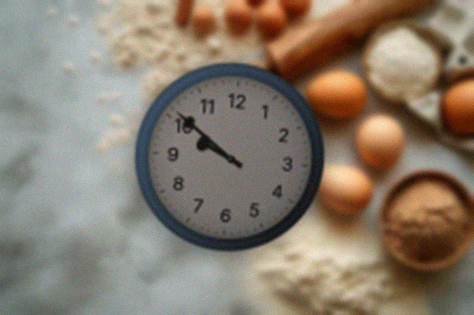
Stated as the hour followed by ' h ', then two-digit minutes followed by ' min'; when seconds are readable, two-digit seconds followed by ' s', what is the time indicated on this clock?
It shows 9 h 51 min
